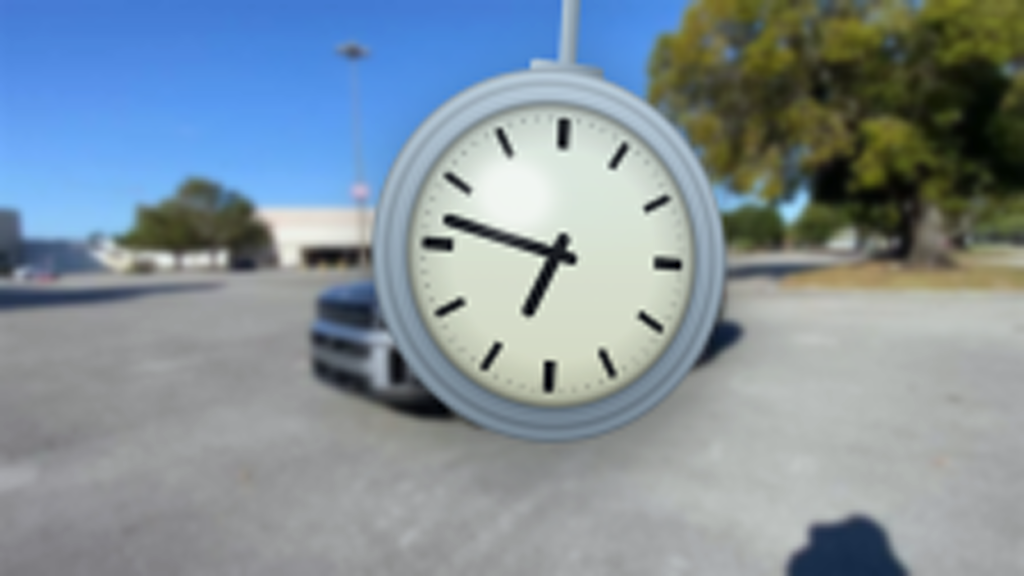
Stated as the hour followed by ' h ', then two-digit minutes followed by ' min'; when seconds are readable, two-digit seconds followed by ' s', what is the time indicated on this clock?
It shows 6 h 47 min
